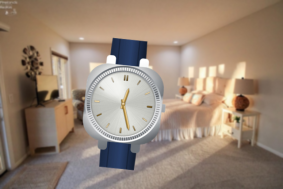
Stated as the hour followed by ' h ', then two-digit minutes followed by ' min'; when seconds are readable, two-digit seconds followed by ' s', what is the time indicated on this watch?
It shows 12 h 27 min
